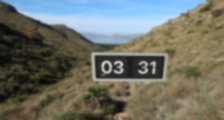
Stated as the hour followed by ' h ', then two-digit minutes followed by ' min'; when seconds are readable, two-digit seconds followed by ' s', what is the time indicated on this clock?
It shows 3 h 31 min
